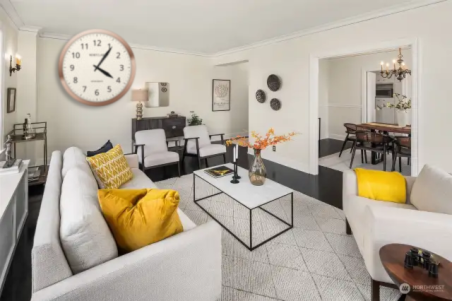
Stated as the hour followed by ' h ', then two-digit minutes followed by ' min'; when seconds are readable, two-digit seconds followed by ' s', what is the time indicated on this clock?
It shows 4 h 06 min
